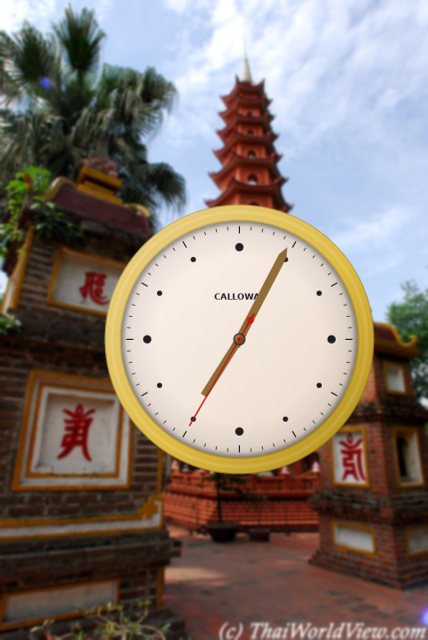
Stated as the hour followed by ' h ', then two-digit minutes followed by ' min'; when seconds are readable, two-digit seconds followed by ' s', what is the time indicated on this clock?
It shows 7 h 04 min 35 s
